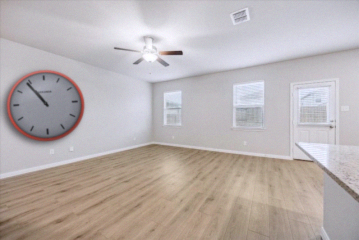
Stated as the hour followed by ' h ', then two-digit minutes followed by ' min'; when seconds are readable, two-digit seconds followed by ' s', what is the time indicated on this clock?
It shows 10 h 54 min
